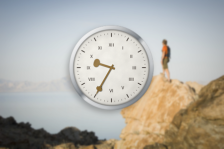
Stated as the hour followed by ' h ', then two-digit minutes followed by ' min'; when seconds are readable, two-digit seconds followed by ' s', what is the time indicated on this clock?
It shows 9 h 35 min
